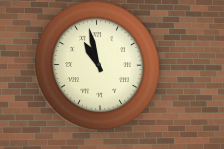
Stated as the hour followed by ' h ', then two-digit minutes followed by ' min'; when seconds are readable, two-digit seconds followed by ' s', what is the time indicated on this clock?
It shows 10 h 58 min
